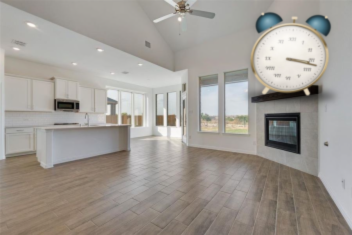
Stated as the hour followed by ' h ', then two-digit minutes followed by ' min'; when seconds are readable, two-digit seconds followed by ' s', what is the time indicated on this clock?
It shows 3 h 17 min
